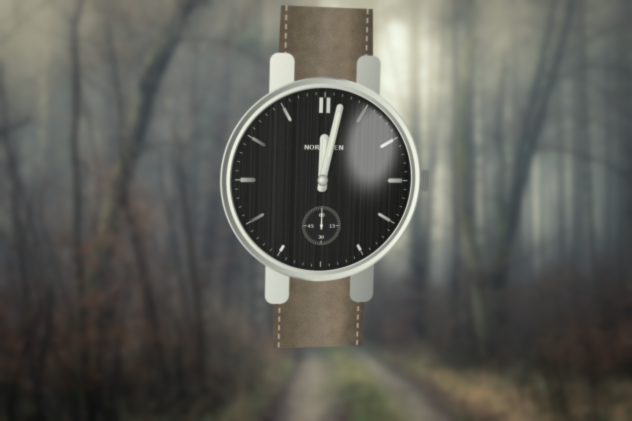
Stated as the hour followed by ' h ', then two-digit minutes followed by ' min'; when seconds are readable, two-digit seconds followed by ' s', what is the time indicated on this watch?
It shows 12 h 02 min
